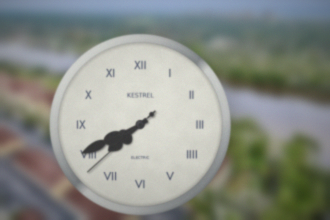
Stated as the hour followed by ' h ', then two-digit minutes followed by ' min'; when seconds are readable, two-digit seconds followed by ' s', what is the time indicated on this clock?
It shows 7 h 40 min 38 s
